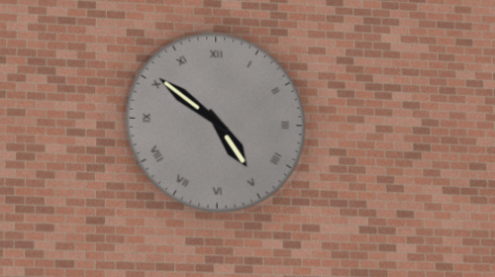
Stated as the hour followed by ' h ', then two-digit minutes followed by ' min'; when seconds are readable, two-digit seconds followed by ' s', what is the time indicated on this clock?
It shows 4 h 51 min
